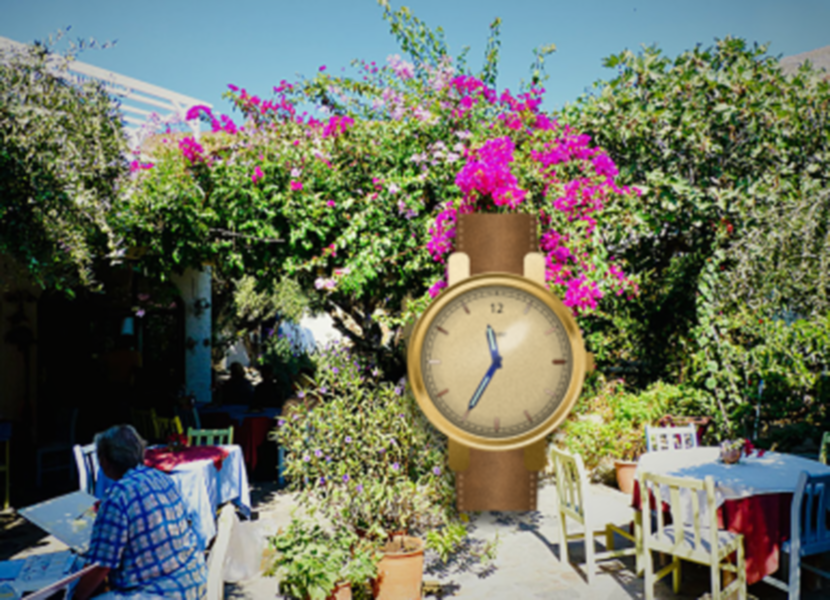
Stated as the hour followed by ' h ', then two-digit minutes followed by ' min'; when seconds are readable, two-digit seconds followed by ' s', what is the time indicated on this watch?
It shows 11 h 35 min
